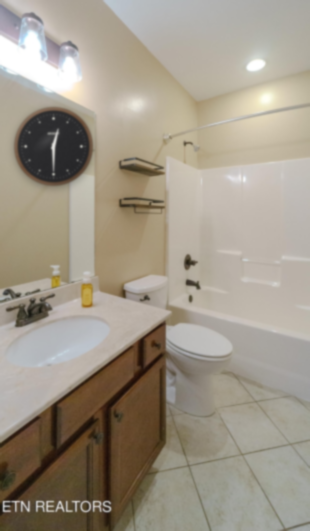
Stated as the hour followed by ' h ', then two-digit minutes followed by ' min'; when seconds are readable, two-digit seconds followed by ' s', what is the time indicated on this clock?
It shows 12 h 30 min
